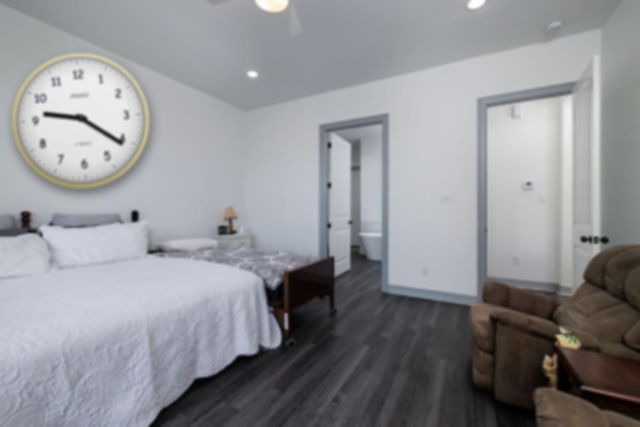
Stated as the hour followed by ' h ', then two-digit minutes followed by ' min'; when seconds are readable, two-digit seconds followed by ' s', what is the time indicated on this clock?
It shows 9 h 21 min
